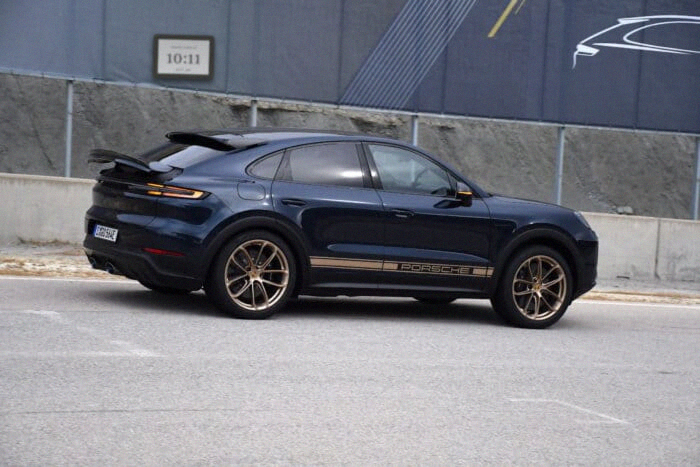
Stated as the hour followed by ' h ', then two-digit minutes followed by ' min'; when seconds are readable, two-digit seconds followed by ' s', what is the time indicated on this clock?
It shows 10 h 11 min
